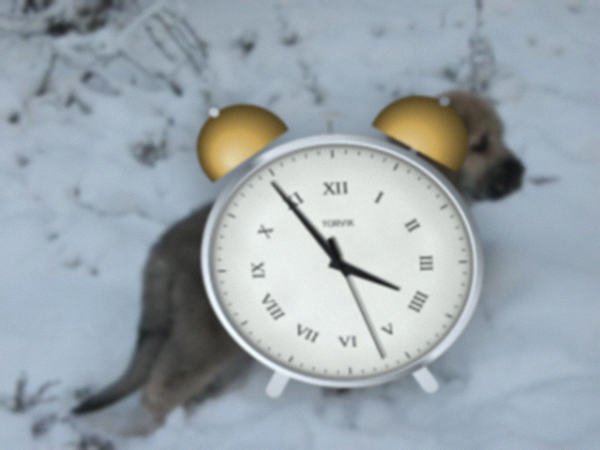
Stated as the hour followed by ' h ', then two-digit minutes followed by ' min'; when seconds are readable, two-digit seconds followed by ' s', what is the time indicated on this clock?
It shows 3 h 54 min 27 s
